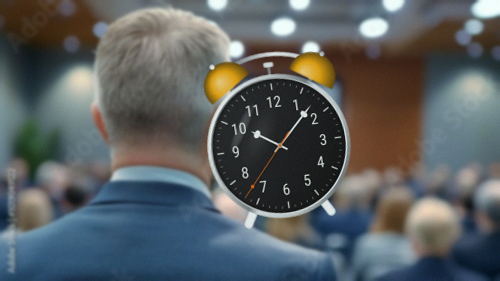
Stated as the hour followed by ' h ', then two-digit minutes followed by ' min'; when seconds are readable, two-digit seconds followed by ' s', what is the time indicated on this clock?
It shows 10 h 07 min 37 s
